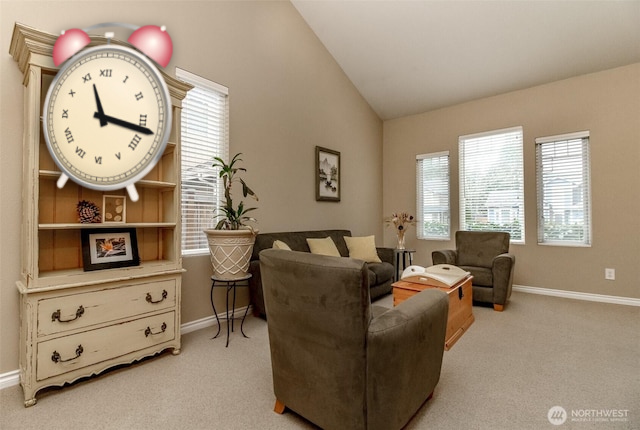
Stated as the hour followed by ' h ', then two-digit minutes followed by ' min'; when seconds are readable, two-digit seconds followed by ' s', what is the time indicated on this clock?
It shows 11 h 17 min
